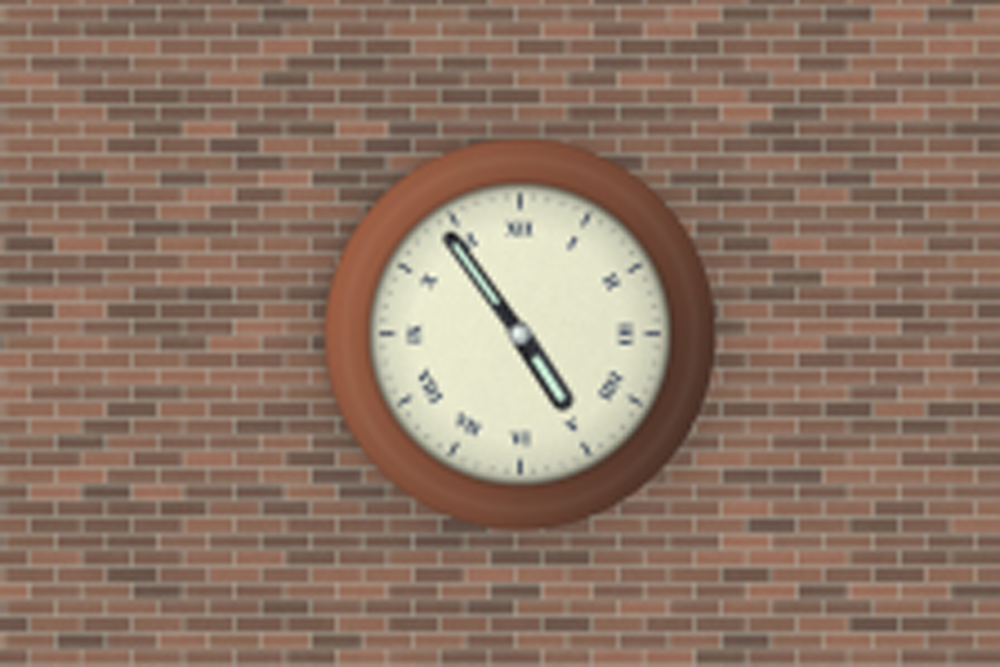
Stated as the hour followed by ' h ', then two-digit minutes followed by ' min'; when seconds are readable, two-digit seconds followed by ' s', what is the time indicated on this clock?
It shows 4 h 54 min
